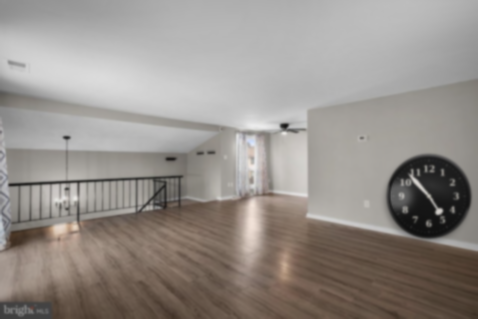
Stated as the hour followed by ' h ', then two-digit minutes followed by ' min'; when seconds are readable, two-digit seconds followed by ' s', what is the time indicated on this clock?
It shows 4 h 53 min
